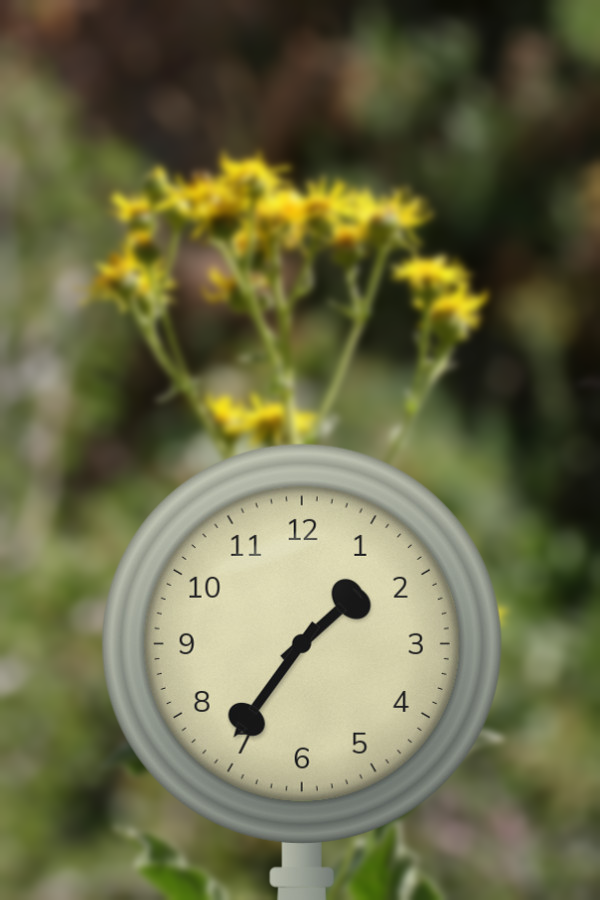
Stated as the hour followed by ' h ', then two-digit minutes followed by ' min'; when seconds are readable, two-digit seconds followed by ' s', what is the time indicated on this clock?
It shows 1 h 36 min
